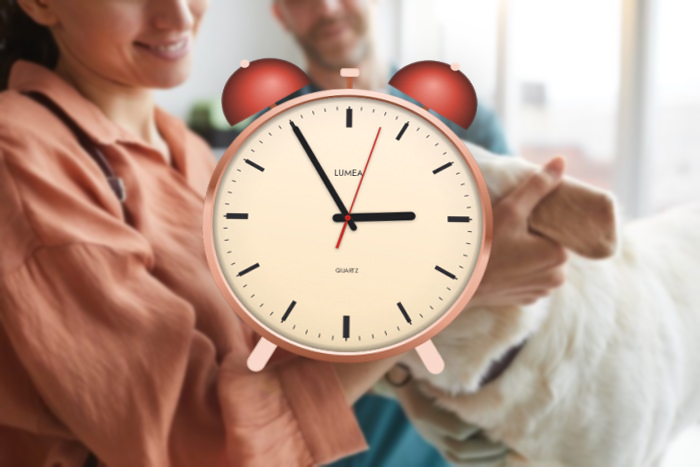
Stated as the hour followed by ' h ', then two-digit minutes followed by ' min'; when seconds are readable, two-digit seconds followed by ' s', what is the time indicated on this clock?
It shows 2 h 55 min 03 s
